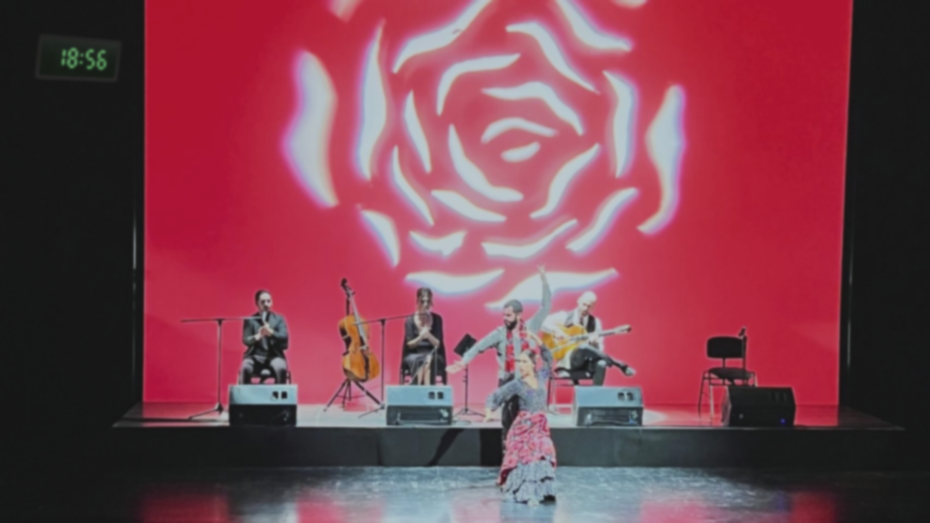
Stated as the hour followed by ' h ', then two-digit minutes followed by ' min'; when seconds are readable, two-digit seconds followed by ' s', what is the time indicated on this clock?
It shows 18 h 56 min
